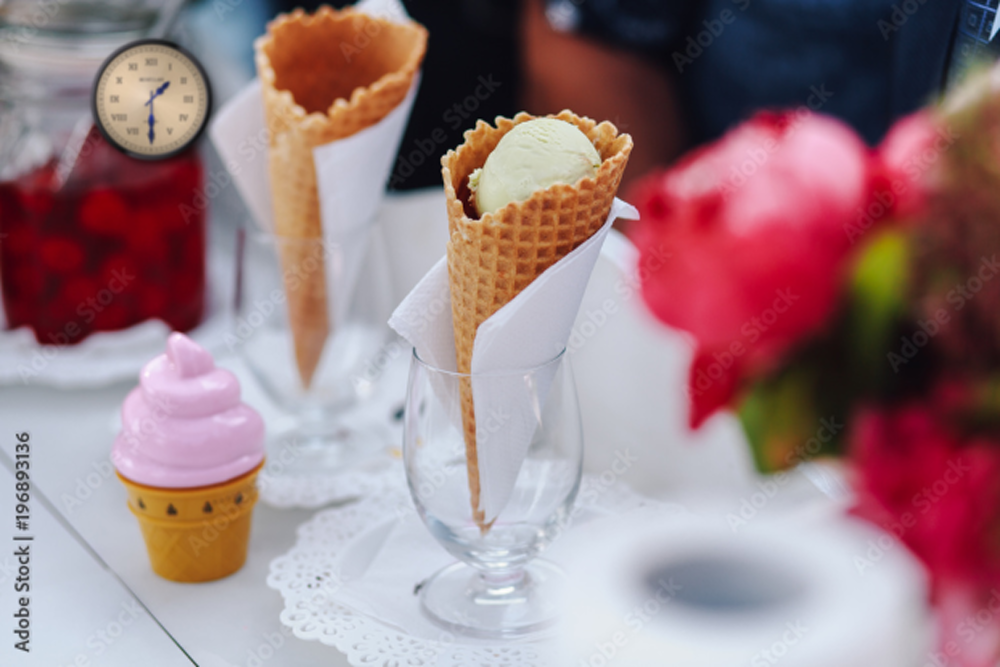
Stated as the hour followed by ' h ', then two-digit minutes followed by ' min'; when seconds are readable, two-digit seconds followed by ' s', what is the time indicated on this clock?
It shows 1 h 30 min
